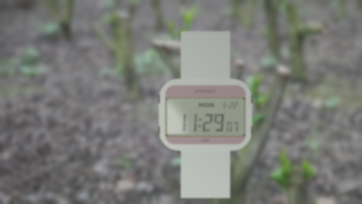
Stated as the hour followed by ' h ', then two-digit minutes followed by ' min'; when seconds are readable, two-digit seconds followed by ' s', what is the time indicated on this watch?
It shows 11 h 29 min
